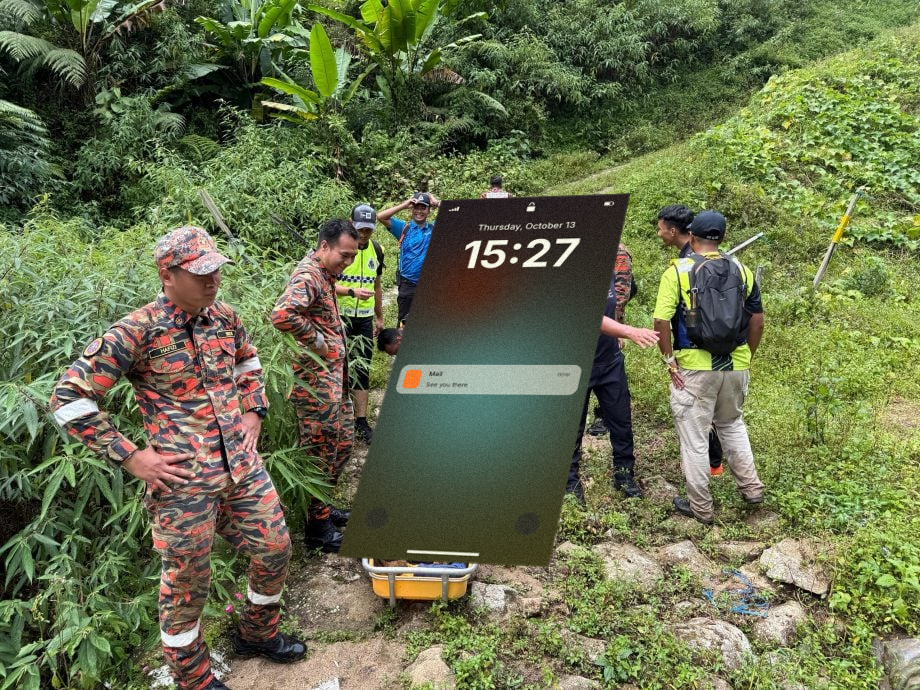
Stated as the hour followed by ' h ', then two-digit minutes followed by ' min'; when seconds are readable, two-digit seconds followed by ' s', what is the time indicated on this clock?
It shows 15 h 27 min
